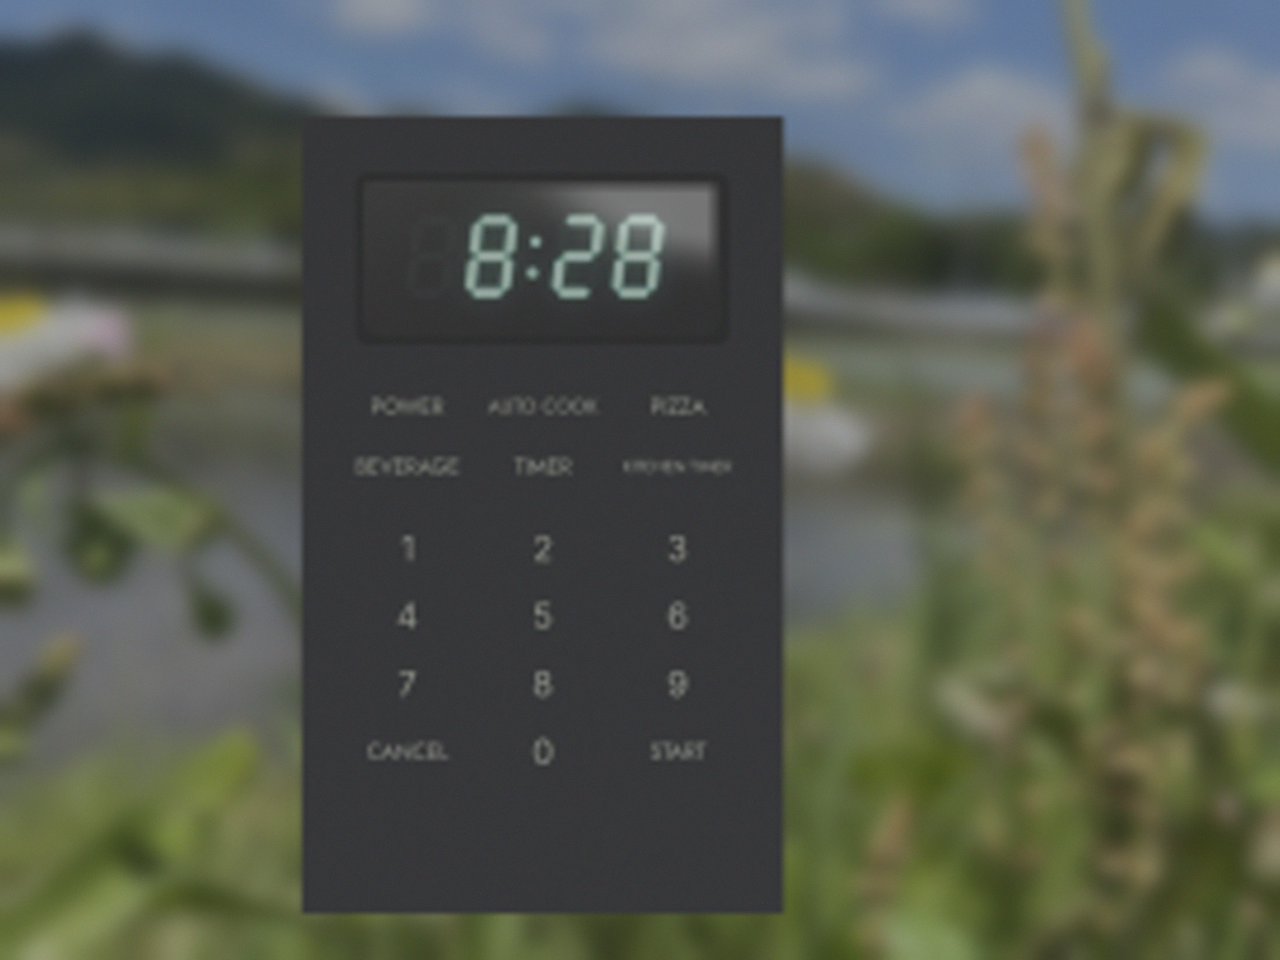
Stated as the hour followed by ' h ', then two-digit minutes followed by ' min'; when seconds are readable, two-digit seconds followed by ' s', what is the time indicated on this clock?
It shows 8 h 28 min
